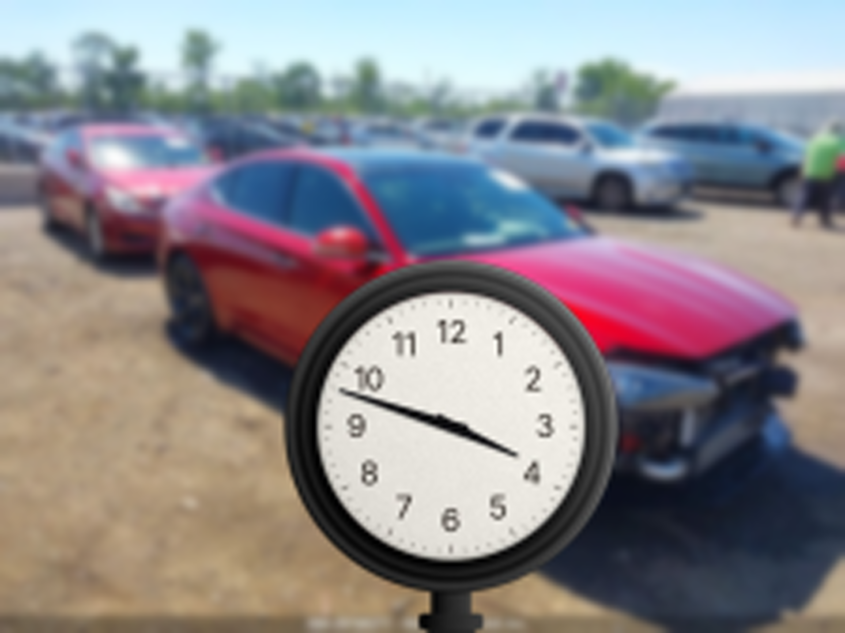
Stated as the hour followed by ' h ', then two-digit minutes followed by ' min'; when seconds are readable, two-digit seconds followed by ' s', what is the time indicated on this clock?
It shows 3 h 48 min
